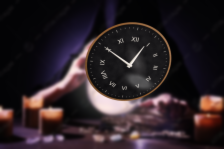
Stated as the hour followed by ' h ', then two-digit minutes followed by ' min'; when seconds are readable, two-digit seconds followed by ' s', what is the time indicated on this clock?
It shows 12 h 50 min
